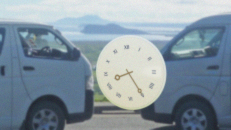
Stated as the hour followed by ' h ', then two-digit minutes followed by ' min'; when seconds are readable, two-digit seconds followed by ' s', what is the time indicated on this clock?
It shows 8 h 25 min
